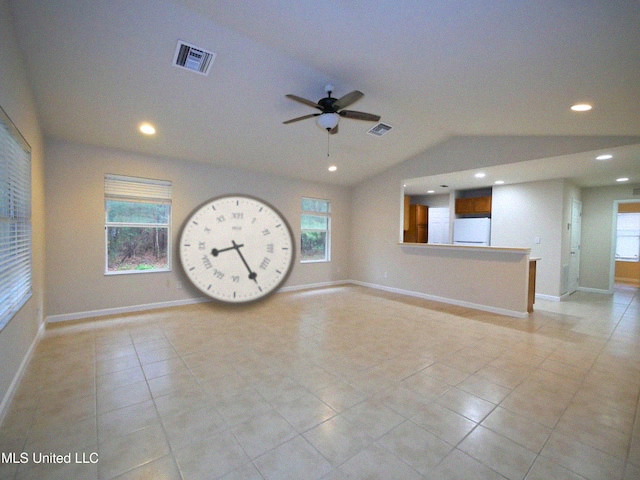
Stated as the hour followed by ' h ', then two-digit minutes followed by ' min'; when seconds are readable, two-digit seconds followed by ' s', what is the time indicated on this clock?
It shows 8 h 25 min
